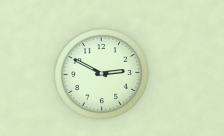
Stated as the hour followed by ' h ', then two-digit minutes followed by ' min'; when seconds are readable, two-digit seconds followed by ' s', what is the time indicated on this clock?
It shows 2 h 50 min
